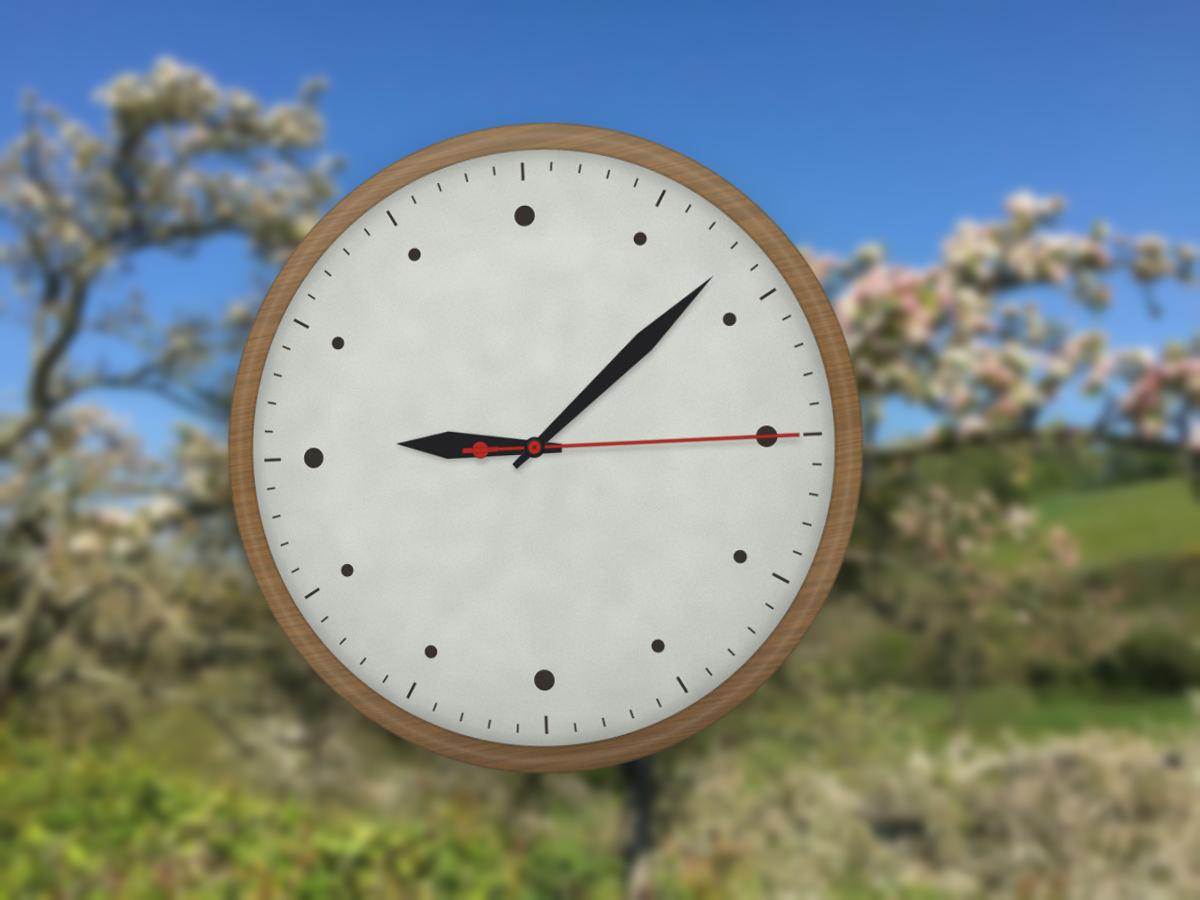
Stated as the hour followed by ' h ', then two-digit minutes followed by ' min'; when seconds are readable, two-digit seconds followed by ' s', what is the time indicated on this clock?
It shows 9 h 08 min 15 s
